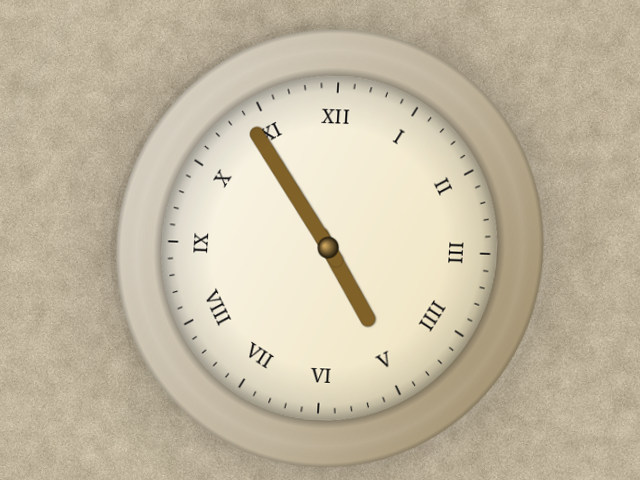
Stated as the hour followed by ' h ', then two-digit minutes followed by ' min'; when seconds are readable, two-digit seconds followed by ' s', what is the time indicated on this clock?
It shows 4 h 54 min
